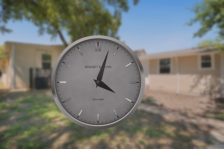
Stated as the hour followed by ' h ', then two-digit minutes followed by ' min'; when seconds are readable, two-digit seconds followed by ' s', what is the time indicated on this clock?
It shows 4 h 03 min
